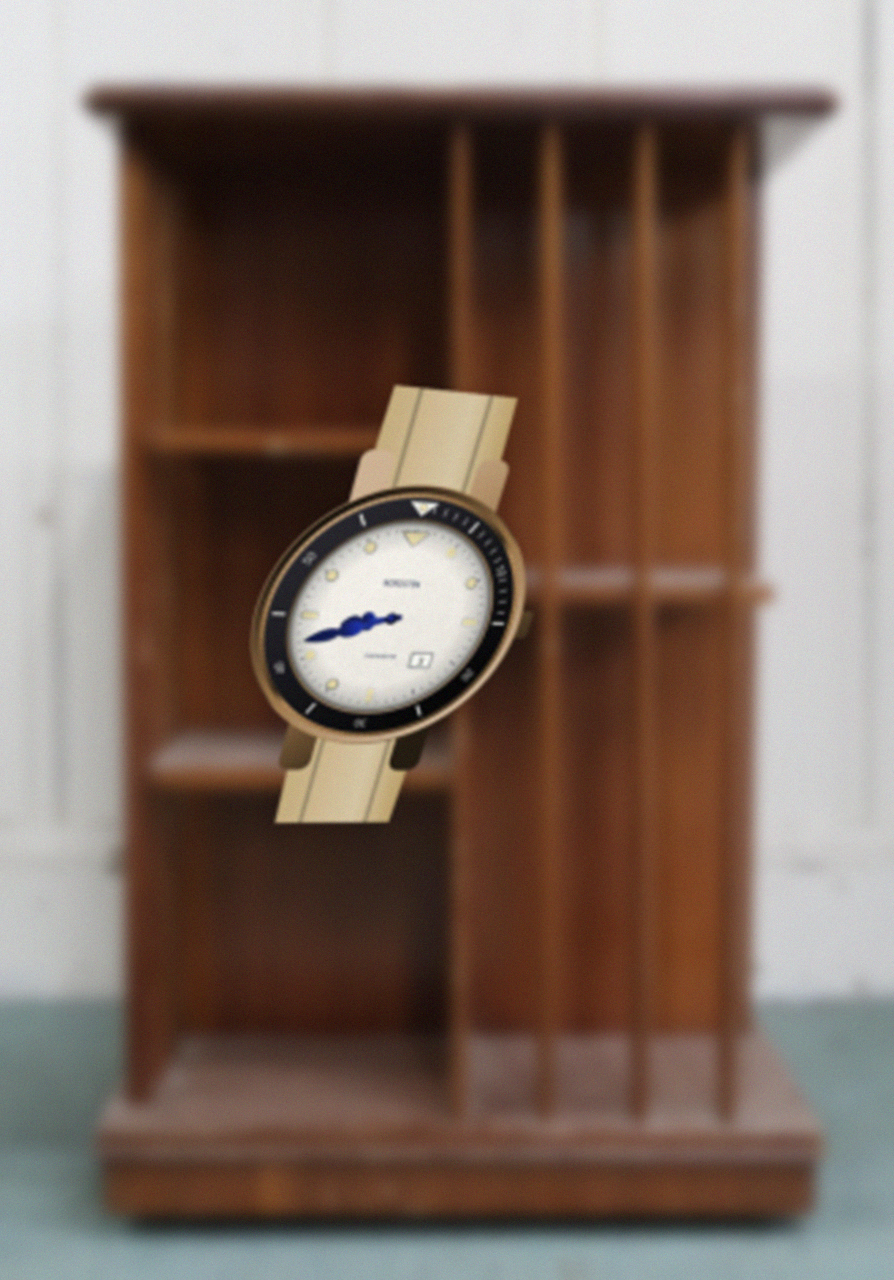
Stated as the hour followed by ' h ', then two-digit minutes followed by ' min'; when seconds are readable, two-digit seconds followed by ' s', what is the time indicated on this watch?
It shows 8 h 42 min
